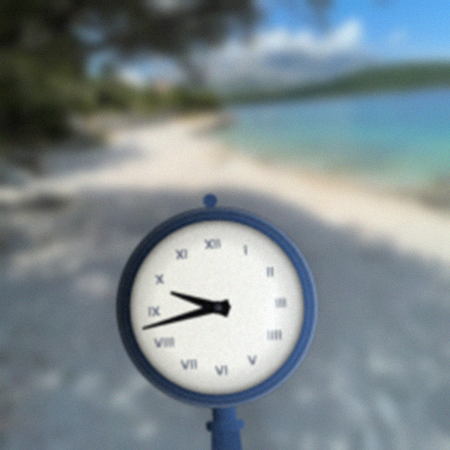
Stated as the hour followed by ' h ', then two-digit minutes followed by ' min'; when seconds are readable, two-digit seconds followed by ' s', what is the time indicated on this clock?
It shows 9 h 43 min
